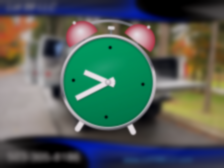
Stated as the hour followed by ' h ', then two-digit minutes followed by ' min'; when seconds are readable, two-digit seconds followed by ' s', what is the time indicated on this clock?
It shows 9 h 40 min
